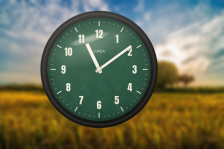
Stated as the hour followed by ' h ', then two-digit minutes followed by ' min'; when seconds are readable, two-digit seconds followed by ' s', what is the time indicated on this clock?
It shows 11 h 09 min
